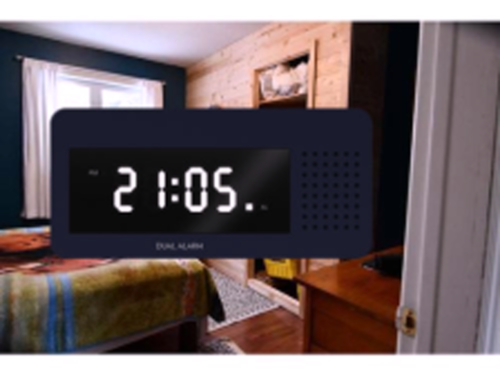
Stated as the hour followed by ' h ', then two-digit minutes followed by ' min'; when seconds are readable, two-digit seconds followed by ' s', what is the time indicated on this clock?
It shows 21 h 05 min
